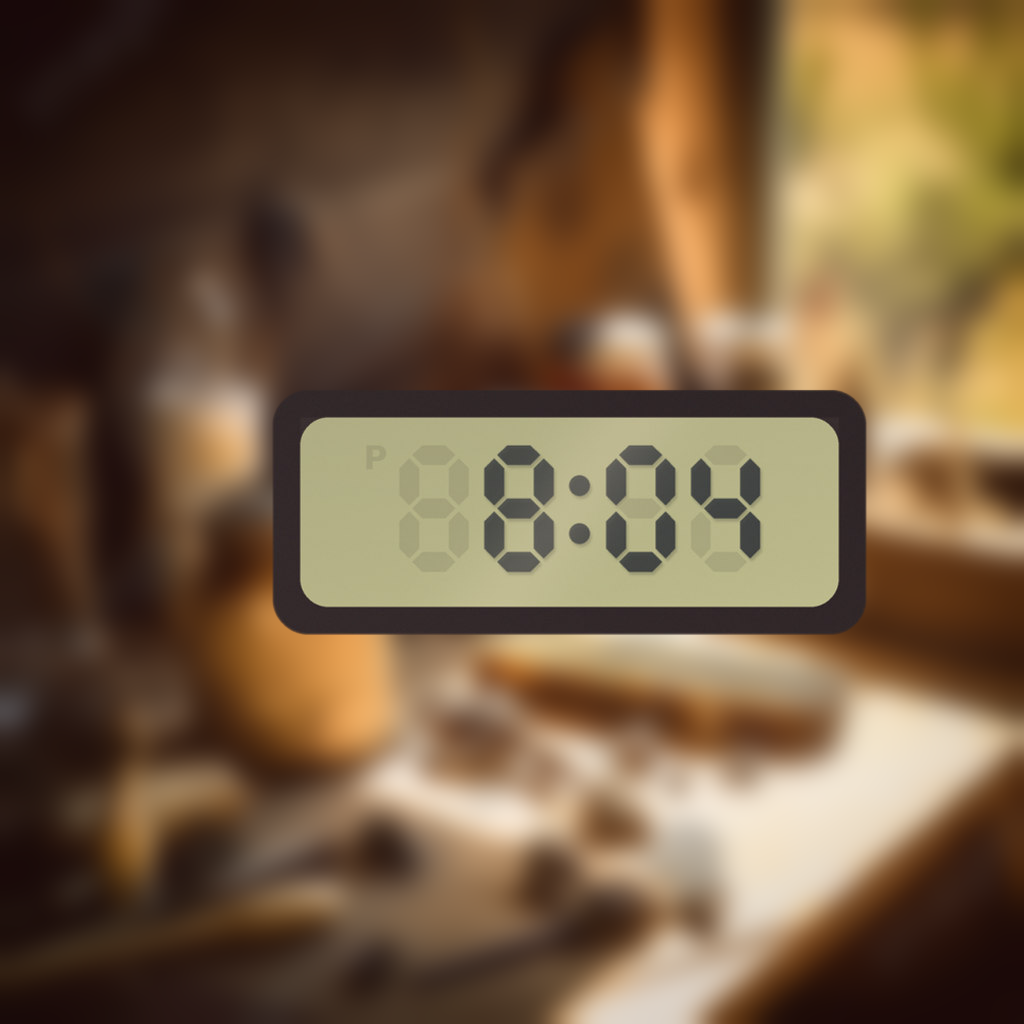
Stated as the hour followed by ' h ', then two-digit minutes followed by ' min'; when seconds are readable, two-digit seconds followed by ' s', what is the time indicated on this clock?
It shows 8 h 04 min
